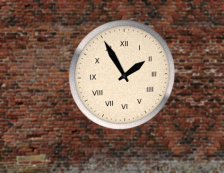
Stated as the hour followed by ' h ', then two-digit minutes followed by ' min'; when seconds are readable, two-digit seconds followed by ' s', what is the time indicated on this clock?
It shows 1 h 55 min
